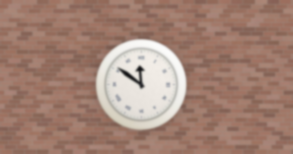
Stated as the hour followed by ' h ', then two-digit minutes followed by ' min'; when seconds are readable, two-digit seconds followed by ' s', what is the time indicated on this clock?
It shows 11 h 51 min
